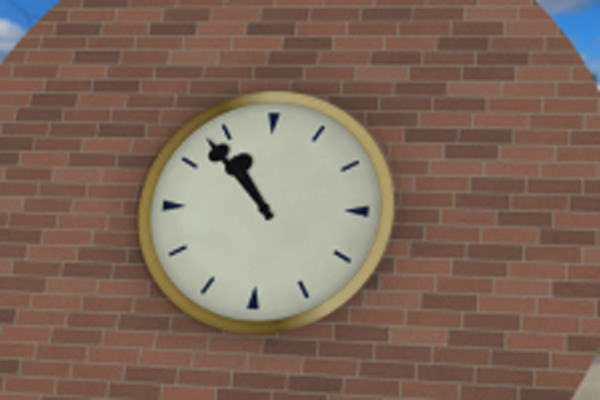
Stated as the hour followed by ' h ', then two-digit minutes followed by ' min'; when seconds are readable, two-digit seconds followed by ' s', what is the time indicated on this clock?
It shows 10 h 53 min
